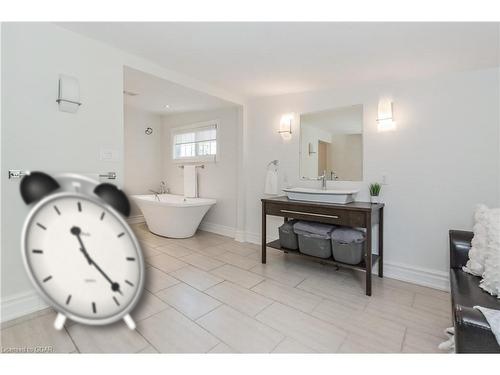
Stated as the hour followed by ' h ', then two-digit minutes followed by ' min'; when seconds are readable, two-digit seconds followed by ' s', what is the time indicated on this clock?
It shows 11 h 23 min
